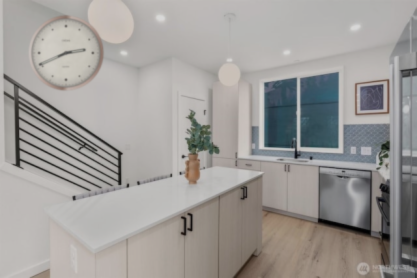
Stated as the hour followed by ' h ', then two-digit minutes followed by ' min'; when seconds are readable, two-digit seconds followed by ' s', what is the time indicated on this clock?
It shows 2 h 41 min
